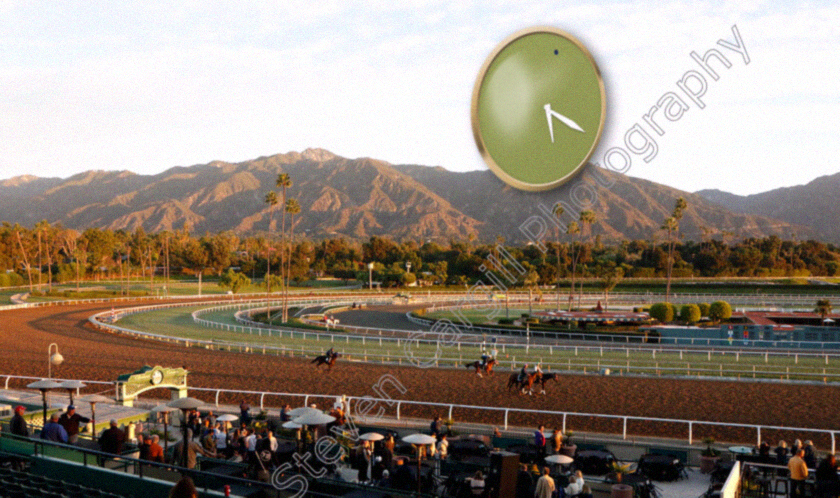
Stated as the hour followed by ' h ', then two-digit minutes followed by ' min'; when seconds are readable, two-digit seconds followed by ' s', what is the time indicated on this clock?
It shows 5 h 18 min
